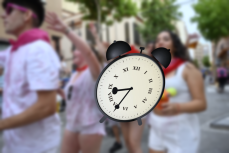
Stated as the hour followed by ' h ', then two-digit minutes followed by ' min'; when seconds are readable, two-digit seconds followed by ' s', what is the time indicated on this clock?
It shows 8 h 34 min
